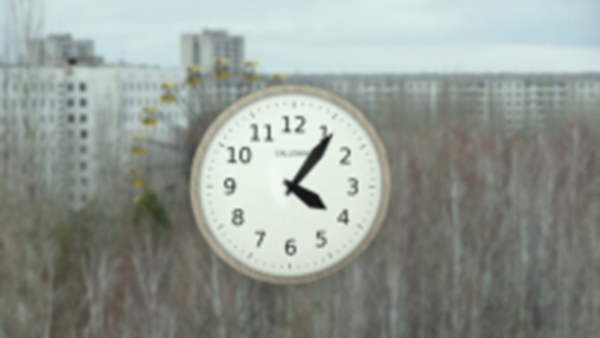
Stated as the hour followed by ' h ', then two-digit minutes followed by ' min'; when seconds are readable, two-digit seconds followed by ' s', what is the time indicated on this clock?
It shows 4 h 06 min
